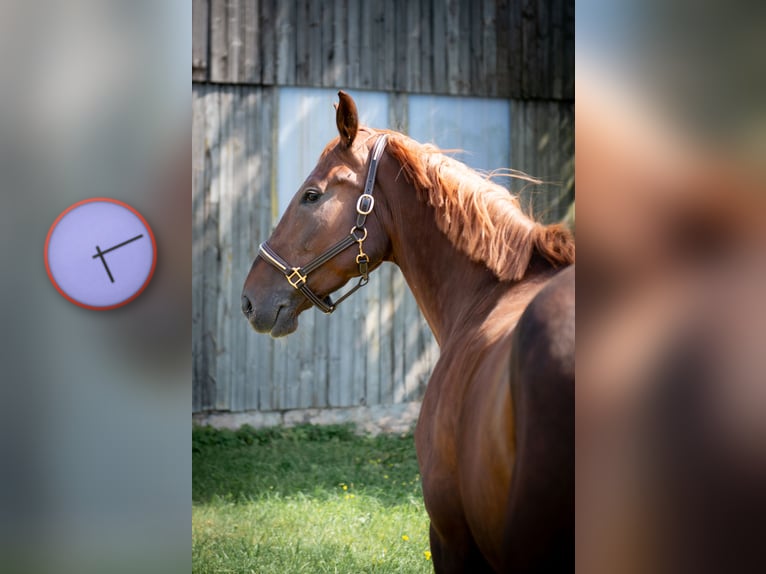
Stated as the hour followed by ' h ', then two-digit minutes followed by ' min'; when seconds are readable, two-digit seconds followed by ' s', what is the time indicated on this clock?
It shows 5 h 11 min
